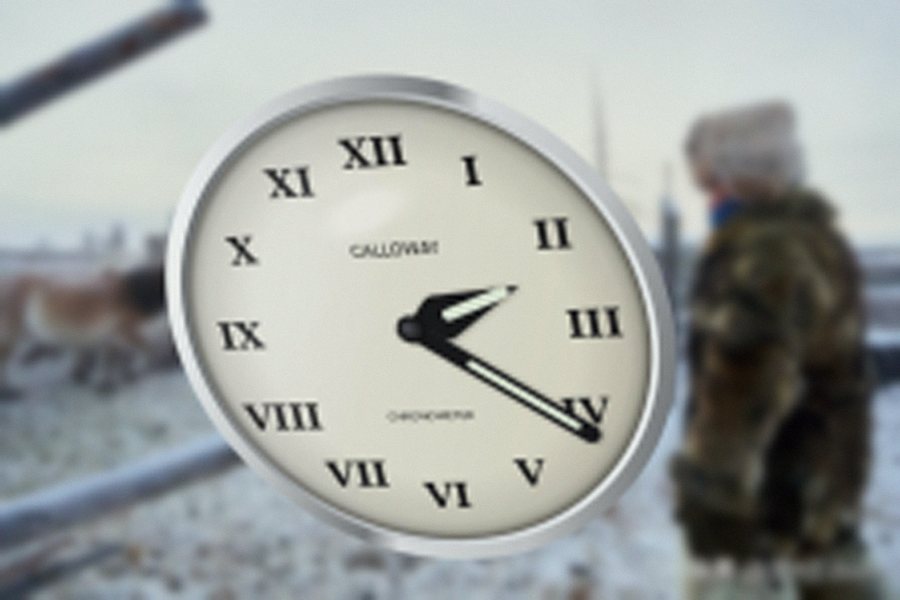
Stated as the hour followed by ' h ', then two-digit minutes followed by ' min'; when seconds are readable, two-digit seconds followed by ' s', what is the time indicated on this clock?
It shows 2 h 21 min
